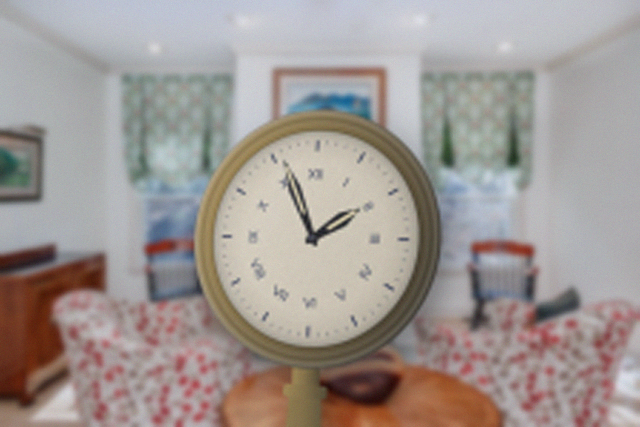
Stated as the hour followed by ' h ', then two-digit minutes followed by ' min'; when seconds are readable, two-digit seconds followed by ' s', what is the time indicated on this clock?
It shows 1 h 56 min
